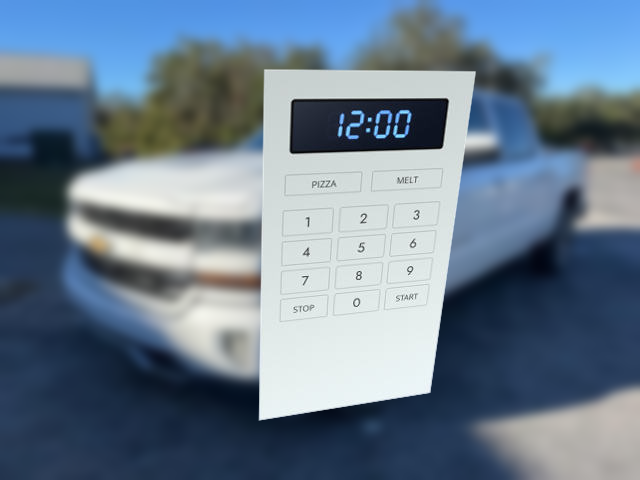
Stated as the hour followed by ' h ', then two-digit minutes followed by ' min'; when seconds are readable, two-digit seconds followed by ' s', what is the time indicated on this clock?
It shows 12 h 00 min
